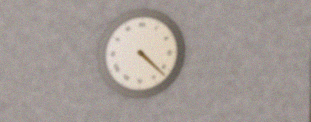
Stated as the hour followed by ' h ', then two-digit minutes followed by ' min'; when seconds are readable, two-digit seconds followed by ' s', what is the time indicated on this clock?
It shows 4 h 22 min
